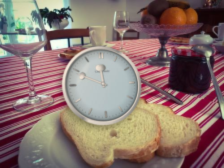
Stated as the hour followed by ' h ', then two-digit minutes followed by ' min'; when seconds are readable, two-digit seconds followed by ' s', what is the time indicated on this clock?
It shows 11 h 49 min
